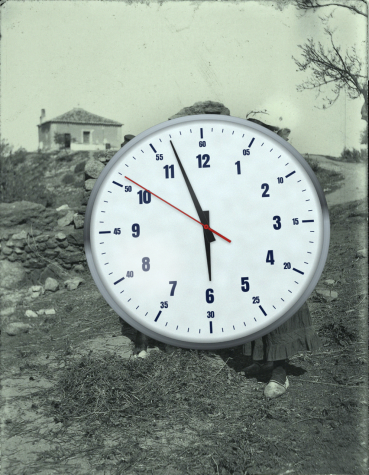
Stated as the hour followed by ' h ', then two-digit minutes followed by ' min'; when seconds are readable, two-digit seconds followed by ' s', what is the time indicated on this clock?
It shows 5 h 56 min 51 s
